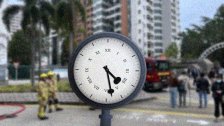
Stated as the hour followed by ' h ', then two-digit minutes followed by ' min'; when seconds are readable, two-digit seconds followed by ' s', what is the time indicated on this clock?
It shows 4 h 28 min
